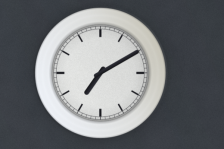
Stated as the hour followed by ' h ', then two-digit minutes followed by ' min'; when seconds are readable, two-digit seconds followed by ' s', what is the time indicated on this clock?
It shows 7 h 10 min
